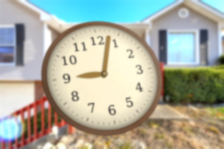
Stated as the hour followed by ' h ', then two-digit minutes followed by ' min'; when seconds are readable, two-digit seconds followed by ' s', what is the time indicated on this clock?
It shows 9 h 03 min
